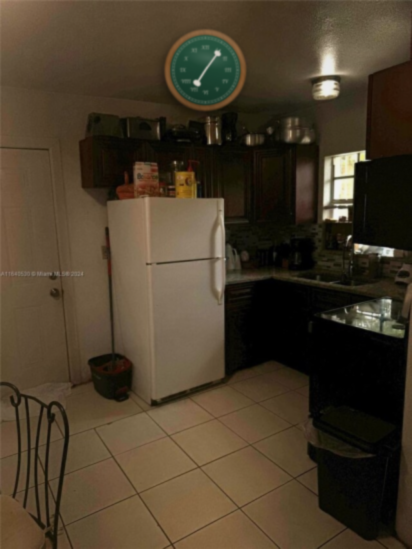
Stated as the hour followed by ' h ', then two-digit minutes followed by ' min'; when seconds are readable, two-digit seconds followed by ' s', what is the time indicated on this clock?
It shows 7 h 06 min
